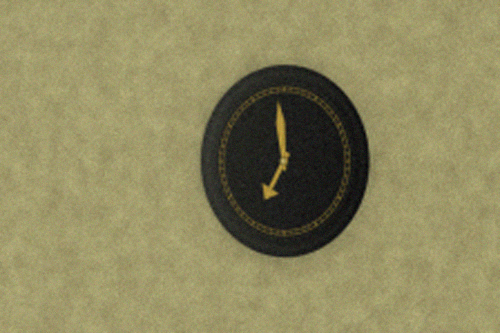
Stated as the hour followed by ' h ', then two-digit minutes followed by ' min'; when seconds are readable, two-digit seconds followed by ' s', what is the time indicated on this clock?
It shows 6 h 59 min
